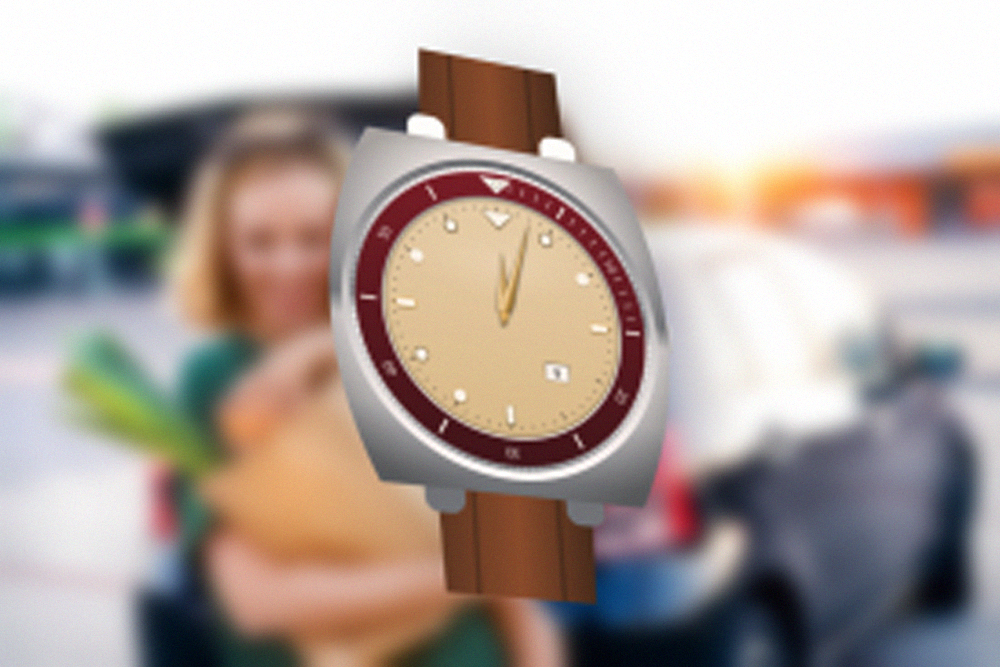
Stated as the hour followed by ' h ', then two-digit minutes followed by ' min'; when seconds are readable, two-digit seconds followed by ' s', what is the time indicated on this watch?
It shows 12 h 03 min
